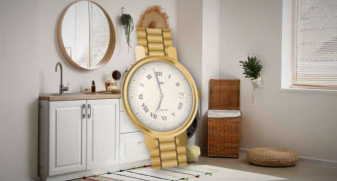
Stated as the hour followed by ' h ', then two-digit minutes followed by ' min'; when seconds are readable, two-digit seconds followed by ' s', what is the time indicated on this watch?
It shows 6 h 58 min
